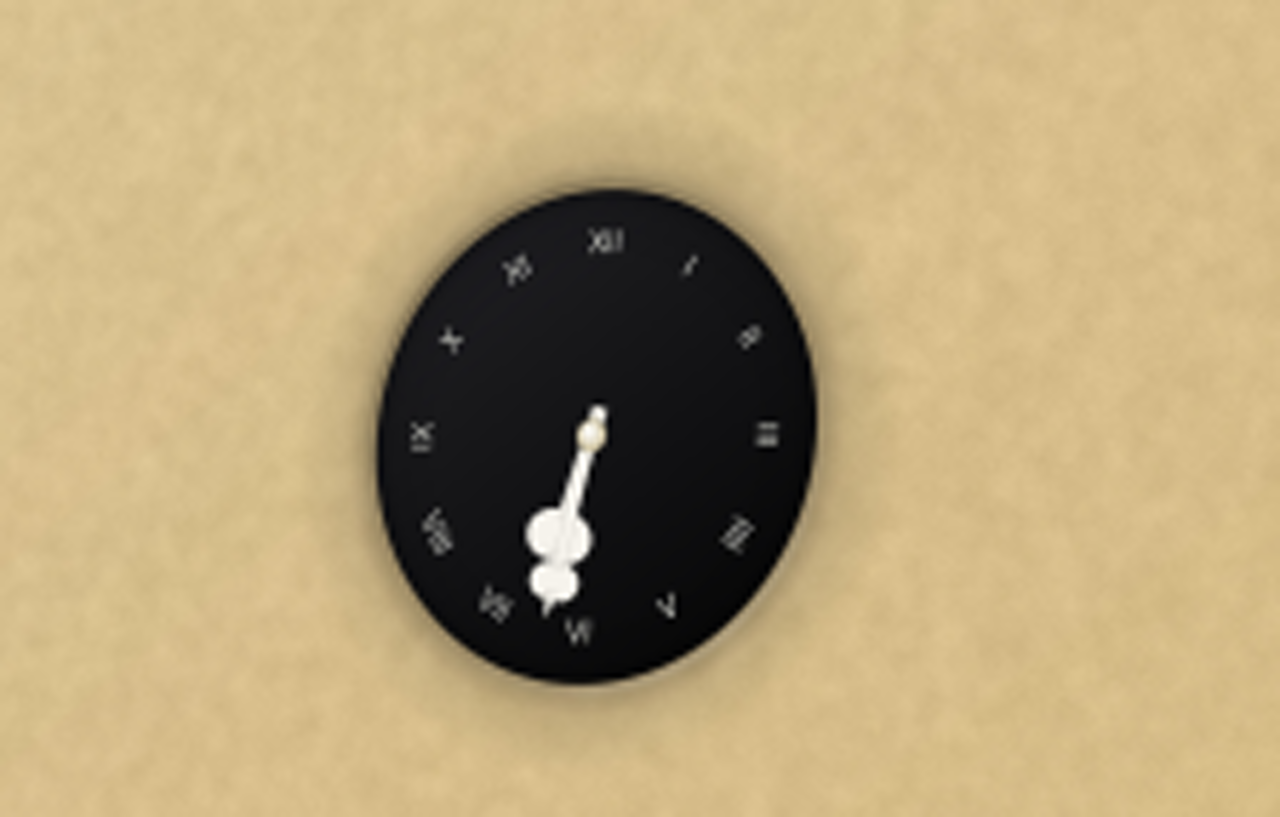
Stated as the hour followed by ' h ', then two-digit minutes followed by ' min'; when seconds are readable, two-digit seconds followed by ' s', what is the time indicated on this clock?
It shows 6 h 32 min
